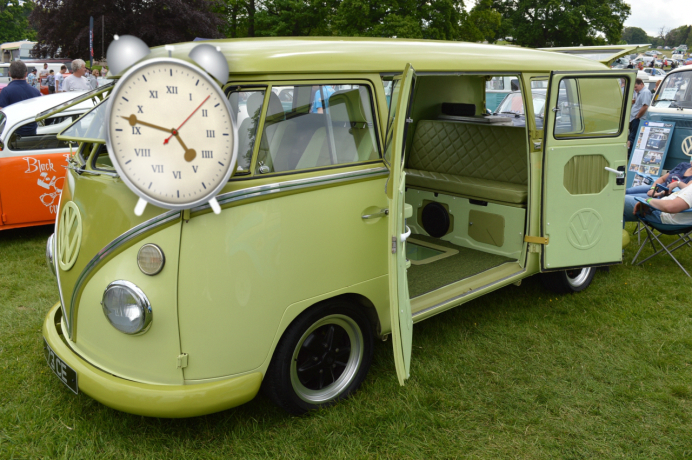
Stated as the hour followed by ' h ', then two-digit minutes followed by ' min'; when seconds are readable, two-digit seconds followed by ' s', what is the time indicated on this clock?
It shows 4 h 47 min 08 s
